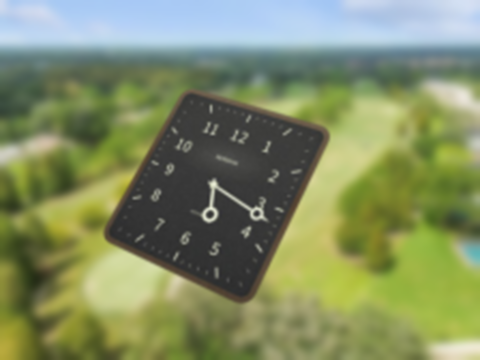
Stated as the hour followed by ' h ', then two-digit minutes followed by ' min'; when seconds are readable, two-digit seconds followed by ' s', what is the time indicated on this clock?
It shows 5 h 17 min
